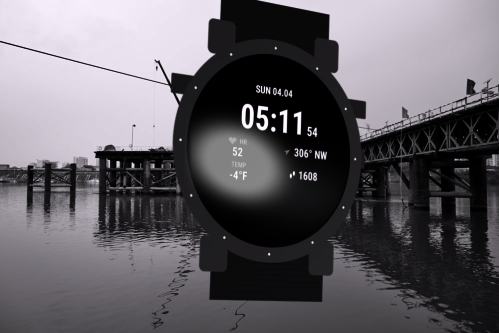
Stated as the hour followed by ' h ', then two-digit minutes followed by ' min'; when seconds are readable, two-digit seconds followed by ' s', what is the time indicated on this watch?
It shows 5 h 11 min 54 s
